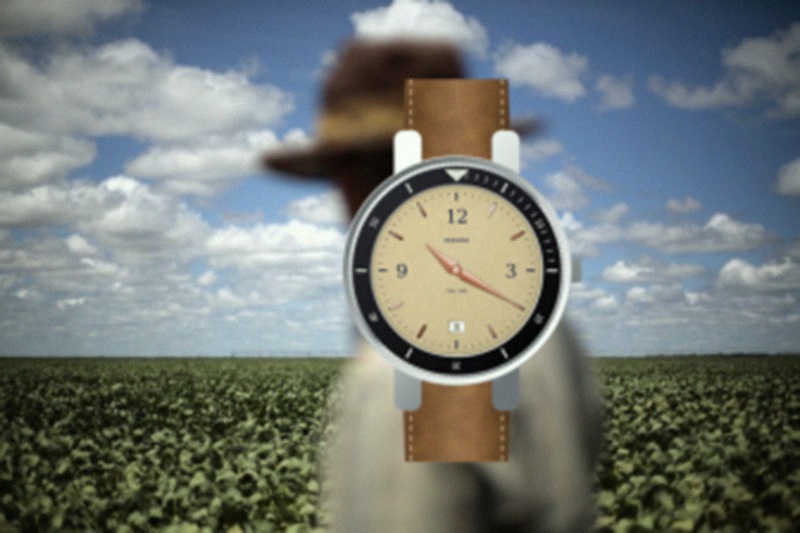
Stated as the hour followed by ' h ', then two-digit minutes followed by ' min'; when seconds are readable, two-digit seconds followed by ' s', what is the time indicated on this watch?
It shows 10 h 20 min
